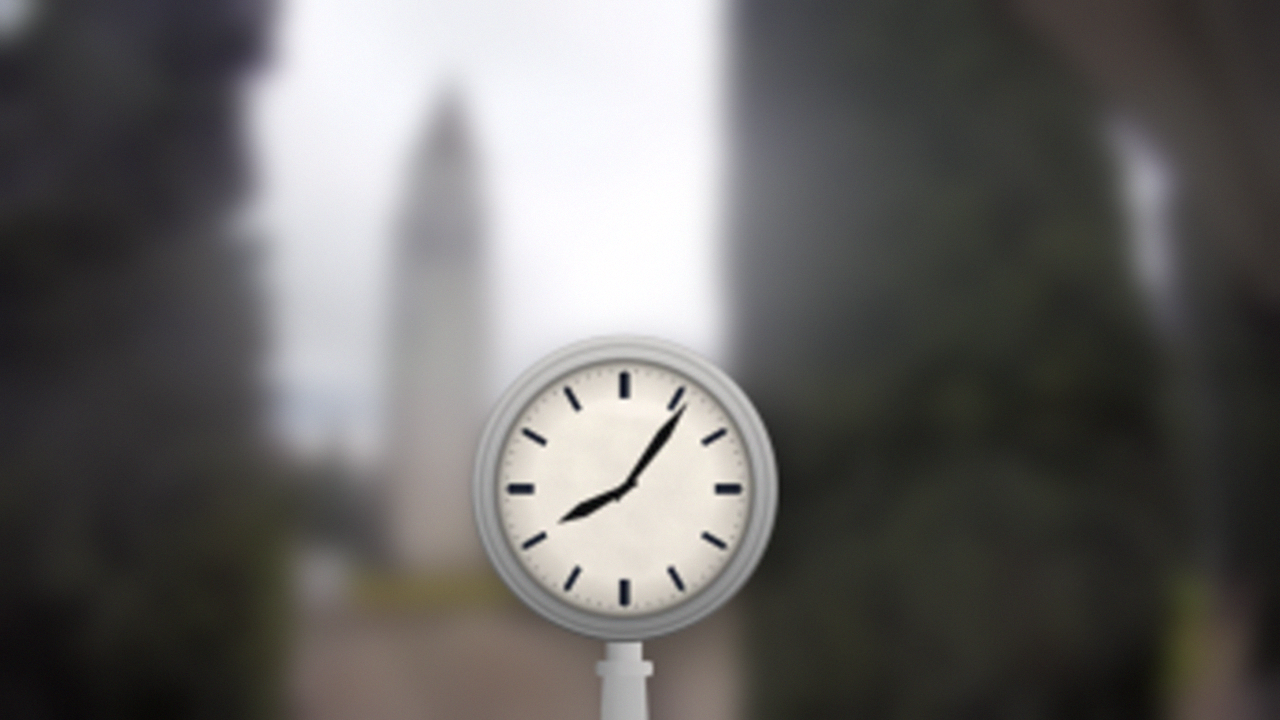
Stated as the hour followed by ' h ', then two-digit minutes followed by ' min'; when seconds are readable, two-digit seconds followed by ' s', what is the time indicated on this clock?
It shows 8 h 06 min
